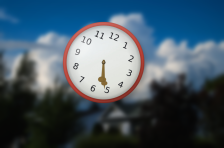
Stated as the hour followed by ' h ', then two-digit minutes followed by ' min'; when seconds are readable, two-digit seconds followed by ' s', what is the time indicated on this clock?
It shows 5 h 26 min
